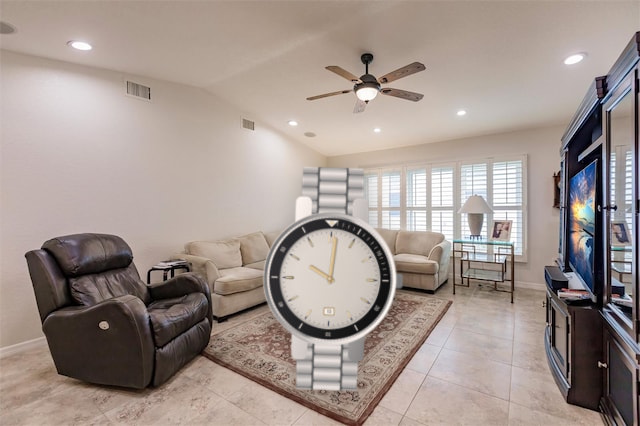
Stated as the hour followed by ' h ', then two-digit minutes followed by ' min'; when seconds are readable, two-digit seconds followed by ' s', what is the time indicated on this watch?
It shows 10 h 01 min
